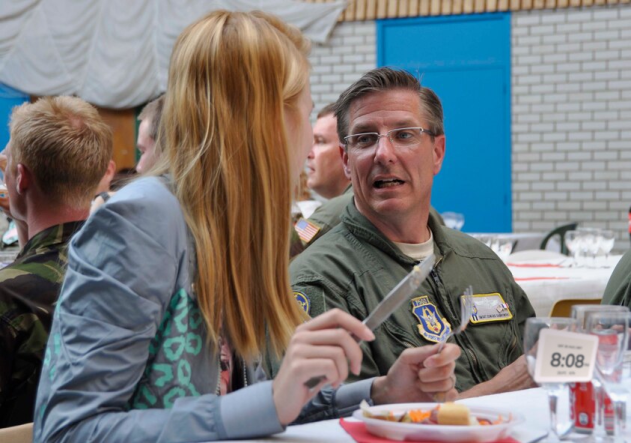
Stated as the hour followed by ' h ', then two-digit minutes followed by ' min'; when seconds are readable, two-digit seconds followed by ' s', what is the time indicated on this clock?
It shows 8 h 08 min
